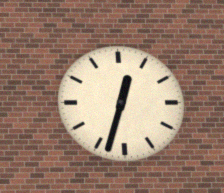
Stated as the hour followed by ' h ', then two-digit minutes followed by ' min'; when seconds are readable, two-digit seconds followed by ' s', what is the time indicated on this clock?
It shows 12 h 33 min
